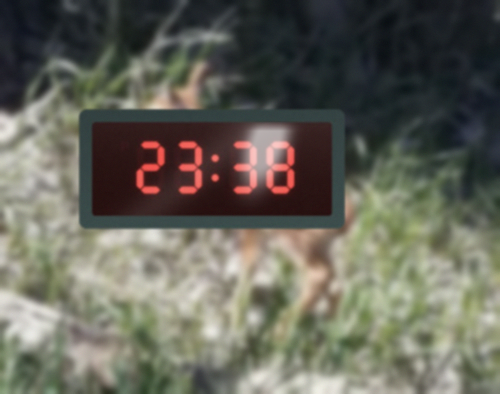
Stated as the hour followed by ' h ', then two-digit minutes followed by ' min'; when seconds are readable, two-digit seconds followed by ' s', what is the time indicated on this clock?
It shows 23 h 38 min
